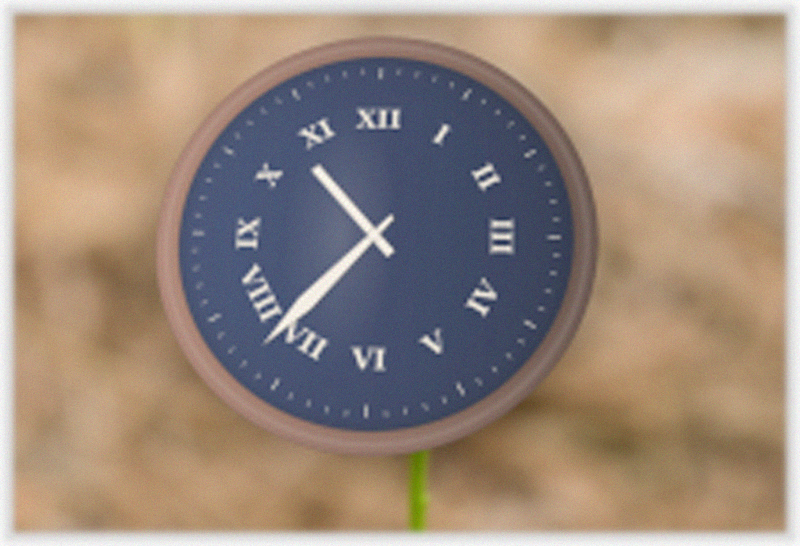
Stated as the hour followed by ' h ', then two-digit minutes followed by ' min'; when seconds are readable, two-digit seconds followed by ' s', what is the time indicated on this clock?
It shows 10 h 37 min
